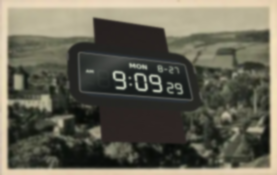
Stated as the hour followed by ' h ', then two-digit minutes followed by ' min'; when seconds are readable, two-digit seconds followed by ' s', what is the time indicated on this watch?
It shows 9 h 09 min 29 s
